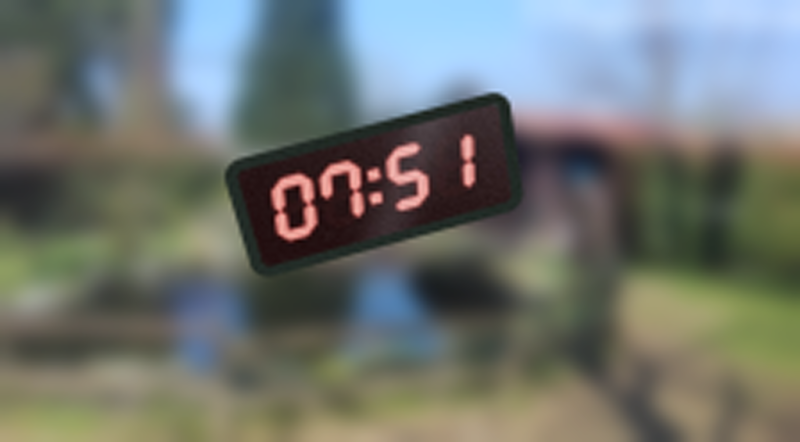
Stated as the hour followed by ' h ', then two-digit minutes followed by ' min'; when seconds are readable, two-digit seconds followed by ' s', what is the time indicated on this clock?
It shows 7 h 51 min
